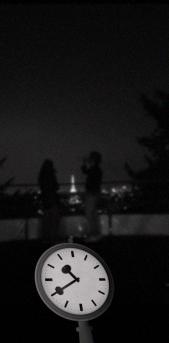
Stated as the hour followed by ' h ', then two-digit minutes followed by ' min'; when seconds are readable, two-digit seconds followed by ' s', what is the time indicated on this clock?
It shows 10 h 40 min
